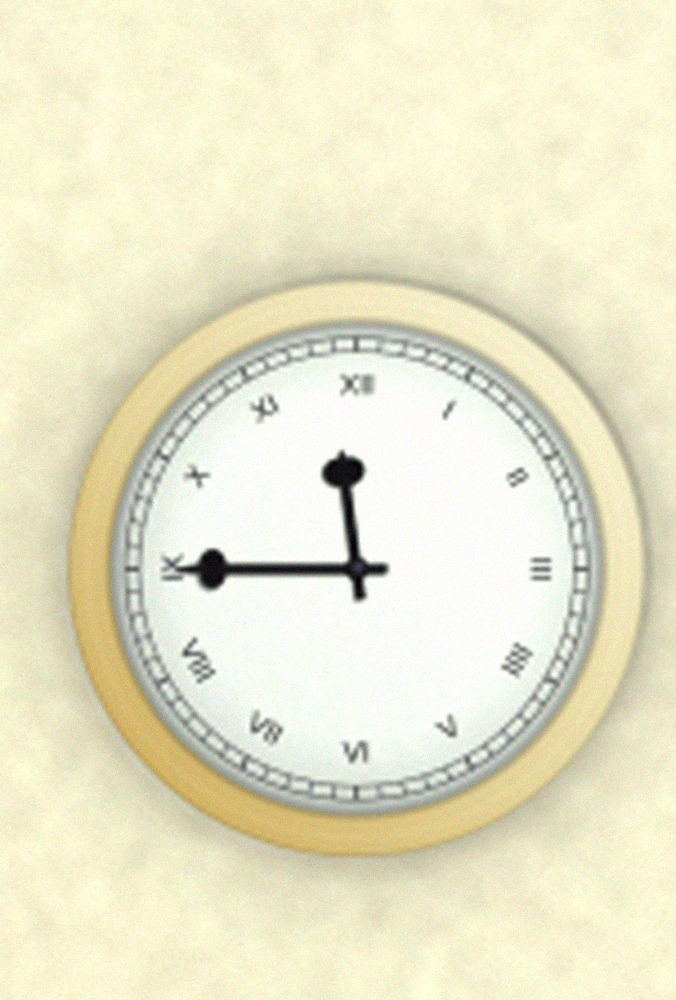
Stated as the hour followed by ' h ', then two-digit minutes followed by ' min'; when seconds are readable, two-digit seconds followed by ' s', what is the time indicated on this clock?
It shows 11 h 45 min
